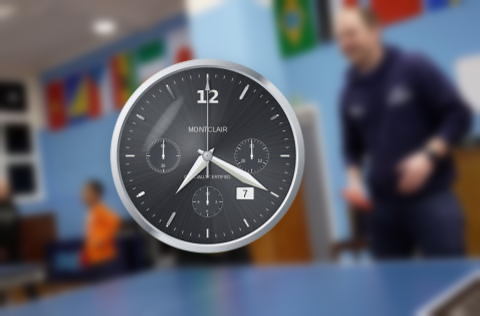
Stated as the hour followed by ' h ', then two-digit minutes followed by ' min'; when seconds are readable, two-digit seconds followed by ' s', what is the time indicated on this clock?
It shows 7 h 20 min
